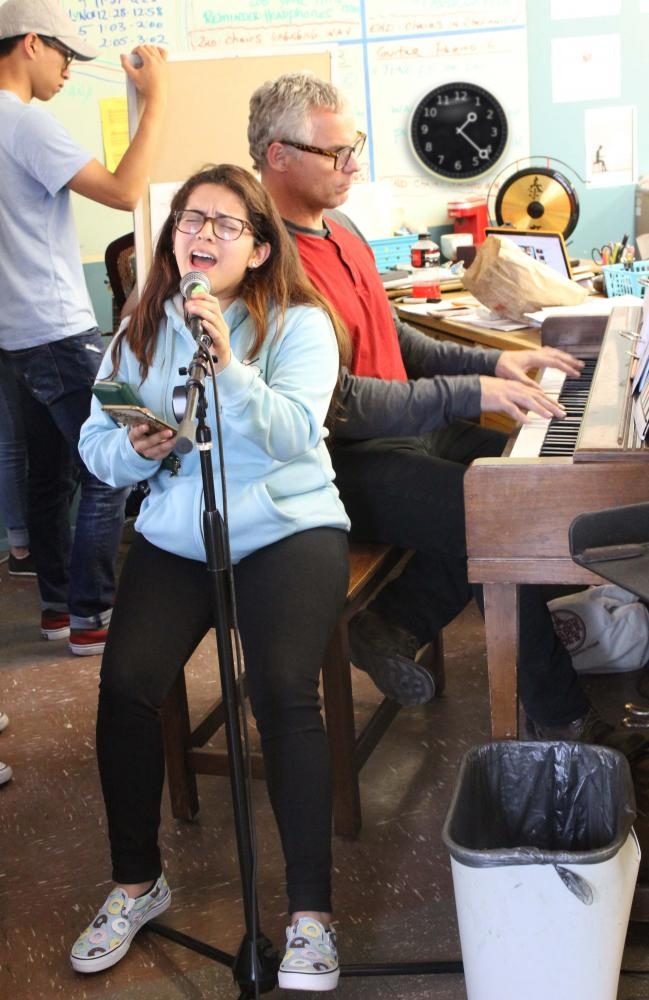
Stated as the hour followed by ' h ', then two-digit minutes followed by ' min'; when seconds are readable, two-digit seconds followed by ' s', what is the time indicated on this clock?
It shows 1 h 22 min
